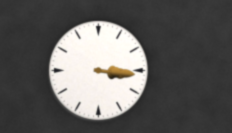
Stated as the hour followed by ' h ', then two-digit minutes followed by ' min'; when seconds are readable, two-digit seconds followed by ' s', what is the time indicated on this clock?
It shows 3 h 16 min
